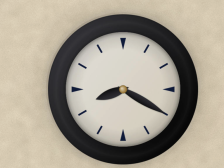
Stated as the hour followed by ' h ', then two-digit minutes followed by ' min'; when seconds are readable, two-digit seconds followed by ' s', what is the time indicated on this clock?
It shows 8 h 20 min
